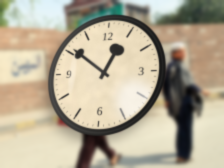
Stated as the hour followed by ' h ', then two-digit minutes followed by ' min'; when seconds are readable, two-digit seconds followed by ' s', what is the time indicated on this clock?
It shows 12 h 51 min
